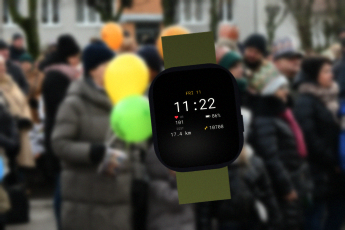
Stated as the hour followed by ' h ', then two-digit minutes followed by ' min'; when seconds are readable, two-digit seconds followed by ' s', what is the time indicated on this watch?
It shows 11 h 22 min
